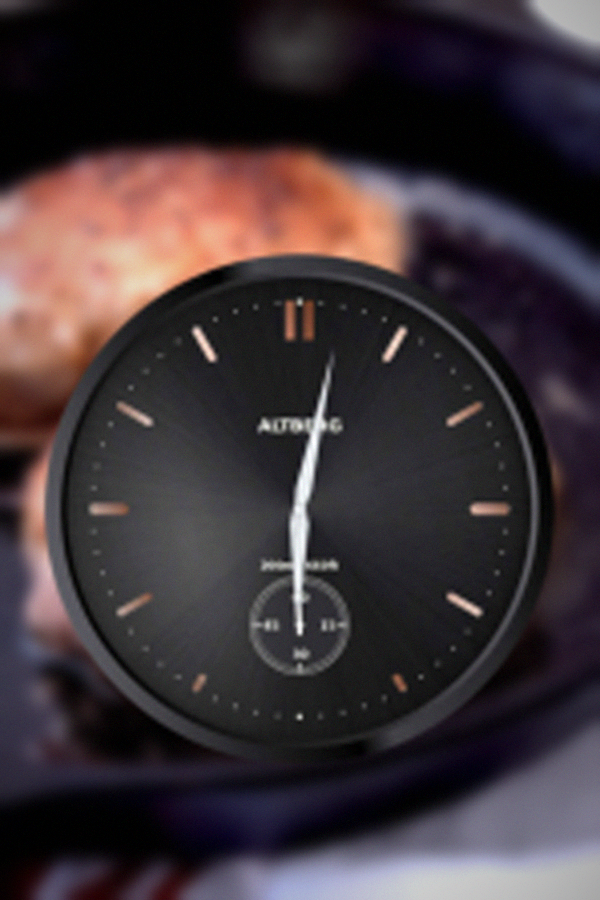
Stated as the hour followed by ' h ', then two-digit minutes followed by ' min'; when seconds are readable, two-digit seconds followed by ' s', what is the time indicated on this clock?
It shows 6 h 02 min
